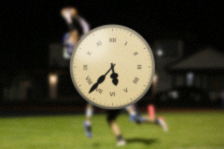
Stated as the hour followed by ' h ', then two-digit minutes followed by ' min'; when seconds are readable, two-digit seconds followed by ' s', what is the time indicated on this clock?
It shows 5 h 37 min
